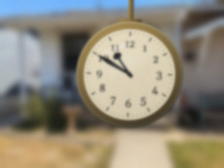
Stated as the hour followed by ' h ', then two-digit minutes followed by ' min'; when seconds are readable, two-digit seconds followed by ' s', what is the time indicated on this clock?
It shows 10 h 50 min
